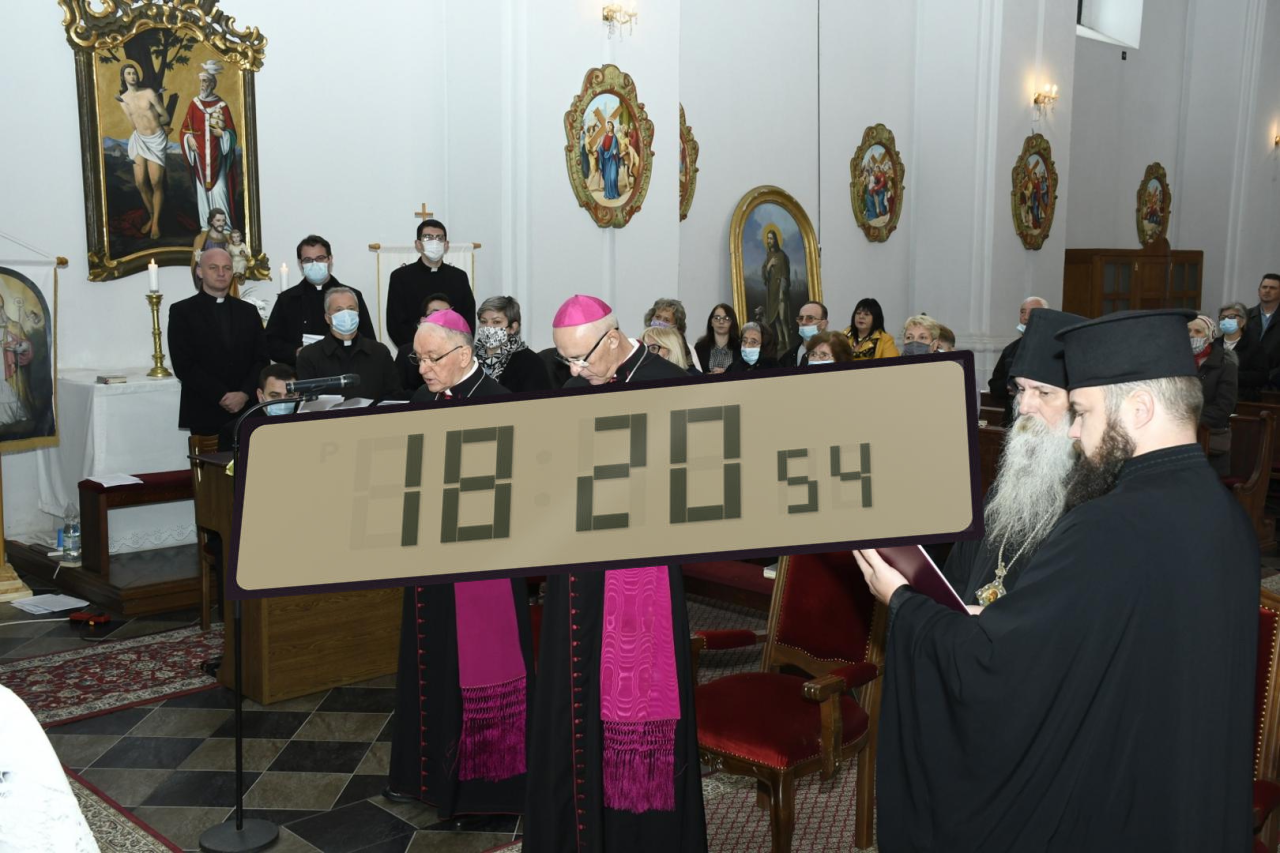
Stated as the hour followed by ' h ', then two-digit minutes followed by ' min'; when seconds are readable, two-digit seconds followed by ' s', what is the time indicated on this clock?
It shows 18 h 20 min 54 s
